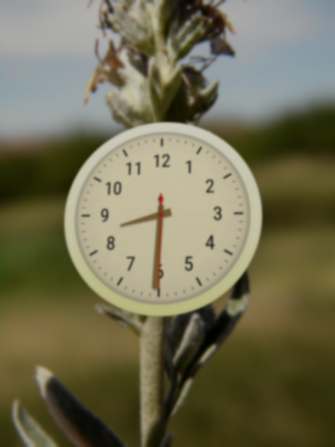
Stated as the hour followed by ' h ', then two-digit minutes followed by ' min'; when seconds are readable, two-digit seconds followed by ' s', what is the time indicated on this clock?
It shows 8 h 30 min 30 s
